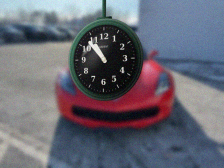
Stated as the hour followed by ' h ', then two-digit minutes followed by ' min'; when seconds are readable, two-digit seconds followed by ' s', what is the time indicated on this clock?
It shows 10 h 53 min
